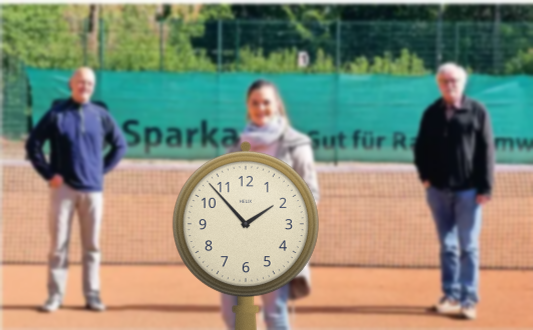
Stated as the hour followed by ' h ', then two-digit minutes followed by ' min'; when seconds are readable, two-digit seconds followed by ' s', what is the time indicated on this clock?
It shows 1 h 53 min
